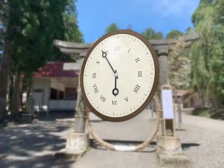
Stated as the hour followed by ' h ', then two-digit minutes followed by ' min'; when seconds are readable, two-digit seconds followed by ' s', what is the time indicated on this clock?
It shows 5 h 54 min
